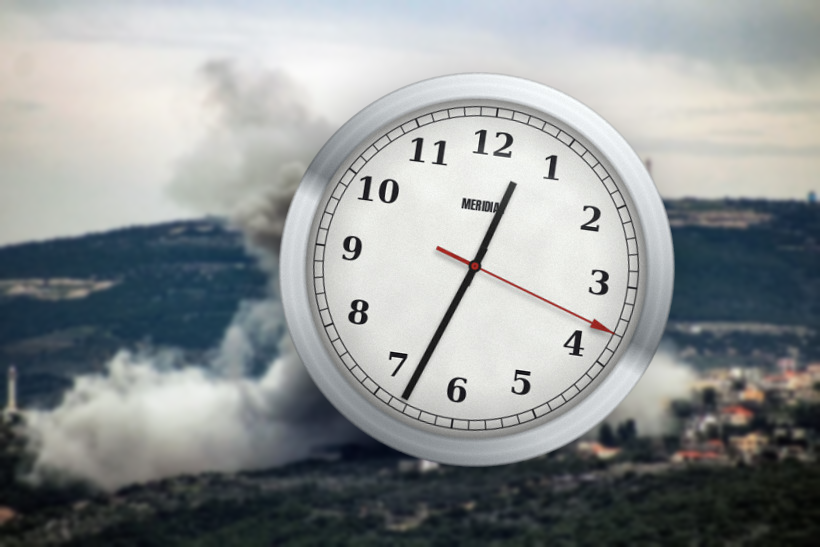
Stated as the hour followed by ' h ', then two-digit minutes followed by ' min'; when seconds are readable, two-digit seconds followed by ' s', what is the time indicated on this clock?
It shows 12 h 33 min 18 s
